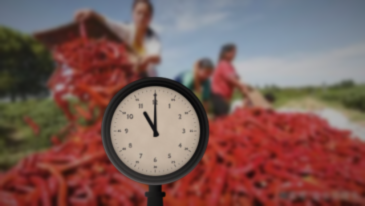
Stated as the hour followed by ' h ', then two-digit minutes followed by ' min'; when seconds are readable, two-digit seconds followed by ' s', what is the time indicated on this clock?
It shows 11 h 00 min
